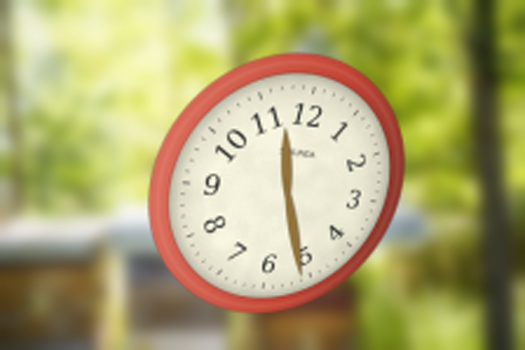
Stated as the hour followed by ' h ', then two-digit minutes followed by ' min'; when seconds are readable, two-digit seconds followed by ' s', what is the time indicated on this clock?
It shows 11 h 26 min
